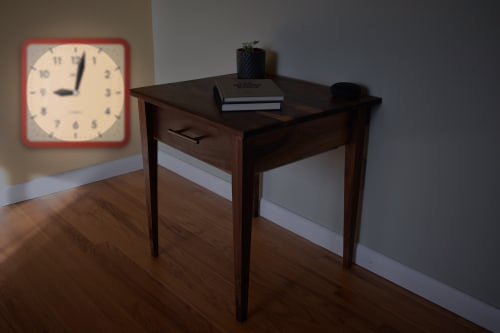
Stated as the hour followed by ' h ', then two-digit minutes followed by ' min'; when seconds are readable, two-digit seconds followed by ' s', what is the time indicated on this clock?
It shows 9 h 02 min
